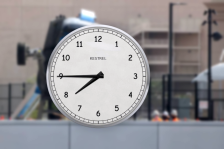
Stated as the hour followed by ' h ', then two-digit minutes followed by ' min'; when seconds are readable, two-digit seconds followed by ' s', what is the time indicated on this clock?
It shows 7 h 45 min
